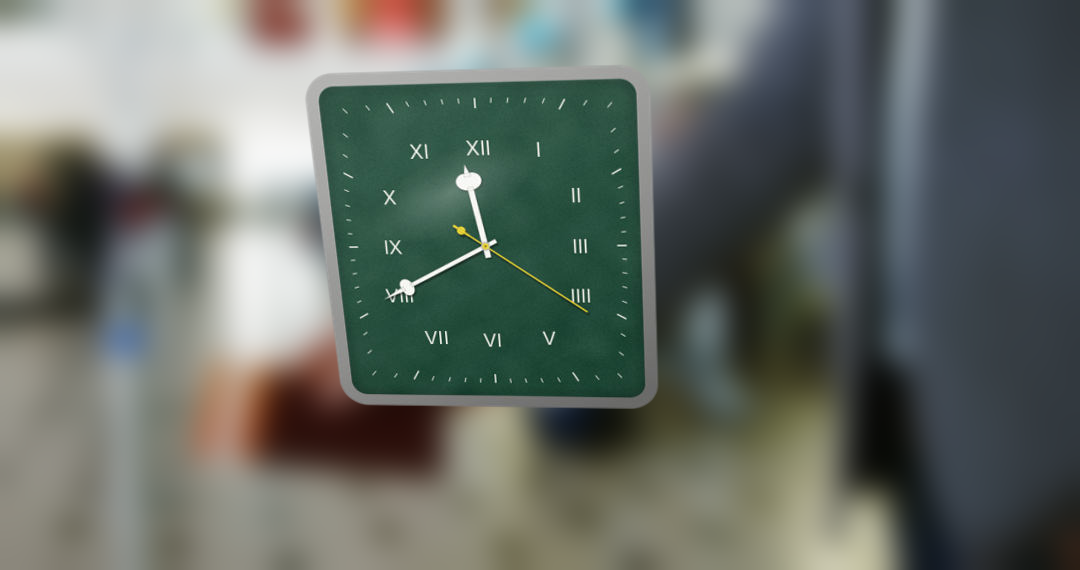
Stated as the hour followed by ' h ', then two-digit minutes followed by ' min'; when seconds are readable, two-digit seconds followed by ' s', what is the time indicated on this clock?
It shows 11 h 40 min 21 s
